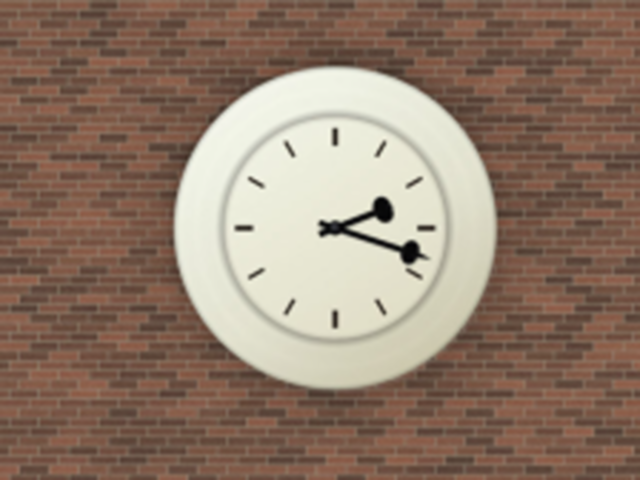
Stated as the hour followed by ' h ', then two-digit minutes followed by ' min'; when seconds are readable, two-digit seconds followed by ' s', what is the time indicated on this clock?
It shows 2 h 18 min
